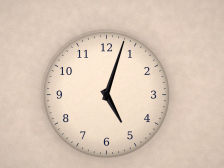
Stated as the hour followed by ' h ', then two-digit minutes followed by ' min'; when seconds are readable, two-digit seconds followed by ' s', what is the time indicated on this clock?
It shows 5 h 03 min
